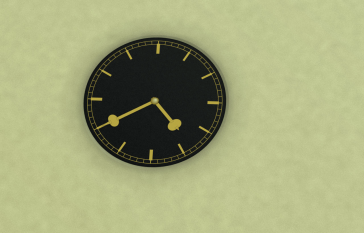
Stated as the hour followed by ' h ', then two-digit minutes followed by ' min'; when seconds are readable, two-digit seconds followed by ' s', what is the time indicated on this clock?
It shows 4 h 40 min
